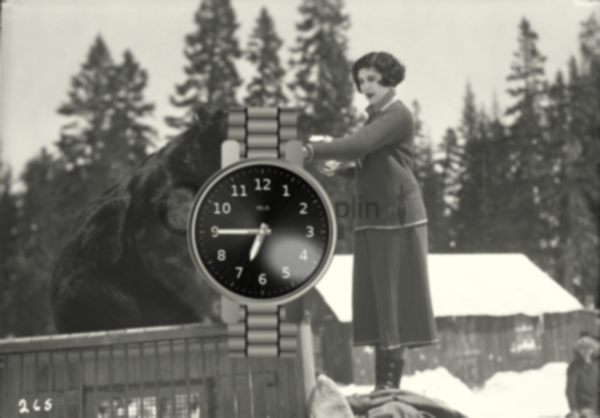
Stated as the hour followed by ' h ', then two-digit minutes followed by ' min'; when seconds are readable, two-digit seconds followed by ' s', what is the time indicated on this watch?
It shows 6 h 45 min
